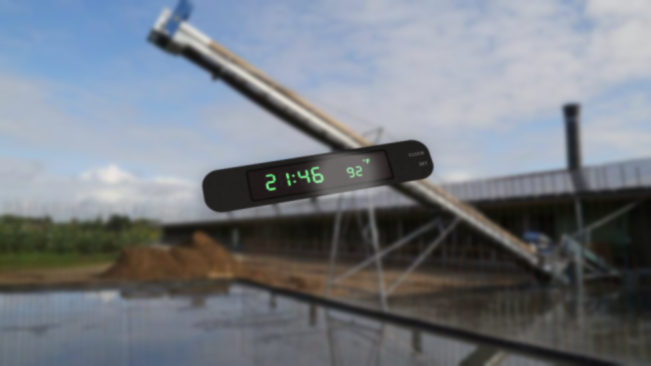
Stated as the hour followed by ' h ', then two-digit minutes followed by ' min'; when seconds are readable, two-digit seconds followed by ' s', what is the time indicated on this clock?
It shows 21 h 46 min
